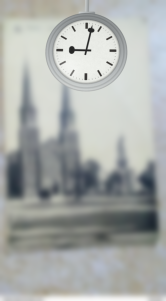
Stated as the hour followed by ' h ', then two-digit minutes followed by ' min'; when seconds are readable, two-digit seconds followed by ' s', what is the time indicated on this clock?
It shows 9 h 02 min
